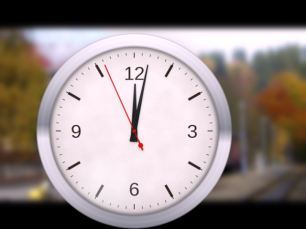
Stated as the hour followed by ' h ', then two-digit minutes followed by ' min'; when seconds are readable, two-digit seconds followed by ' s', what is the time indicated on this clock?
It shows 12 h 01 min 56 s
